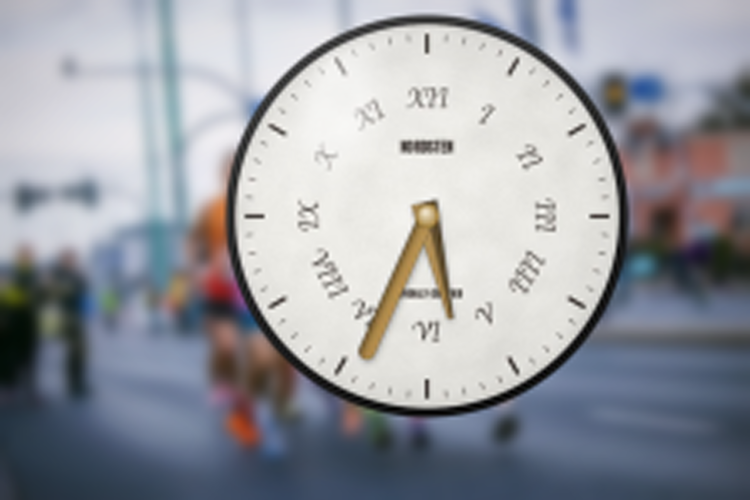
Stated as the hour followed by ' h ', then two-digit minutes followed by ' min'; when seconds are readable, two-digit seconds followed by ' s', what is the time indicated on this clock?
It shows 5 h 34 min
